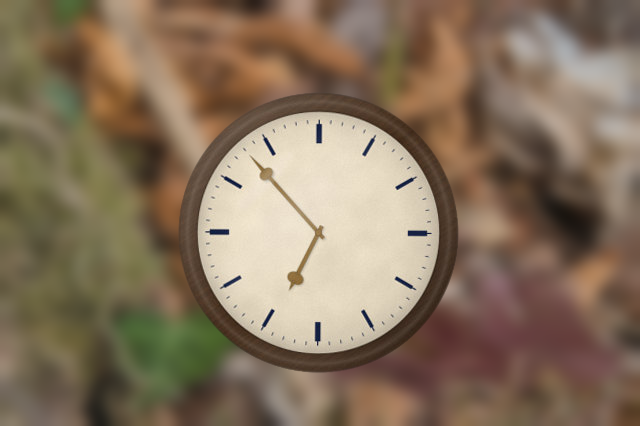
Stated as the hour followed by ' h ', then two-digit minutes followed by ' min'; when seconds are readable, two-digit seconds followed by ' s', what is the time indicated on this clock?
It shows 6 h 53 min
